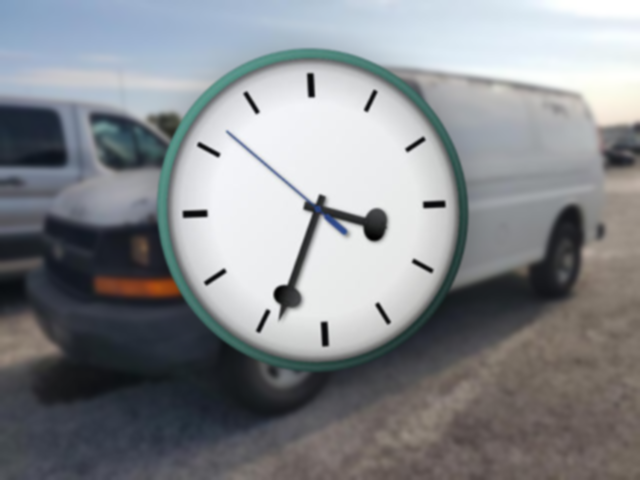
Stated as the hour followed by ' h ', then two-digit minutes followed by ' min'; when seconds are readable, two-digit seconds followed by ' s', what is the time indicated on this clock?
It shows 3 h 33 min 52 s
